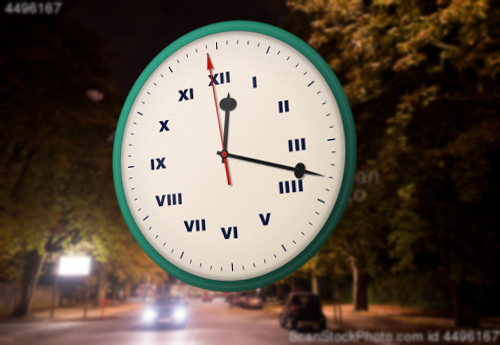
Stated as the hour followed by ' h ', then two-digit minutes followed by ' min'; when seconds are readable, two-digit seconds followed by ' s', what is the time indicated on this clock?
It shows 12 h 17 min 59 s
